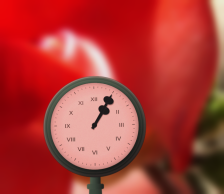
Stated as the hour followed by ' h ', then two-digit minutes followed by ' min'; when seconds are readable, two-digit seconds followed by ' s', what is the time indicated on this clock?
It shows 1 h 05 min
